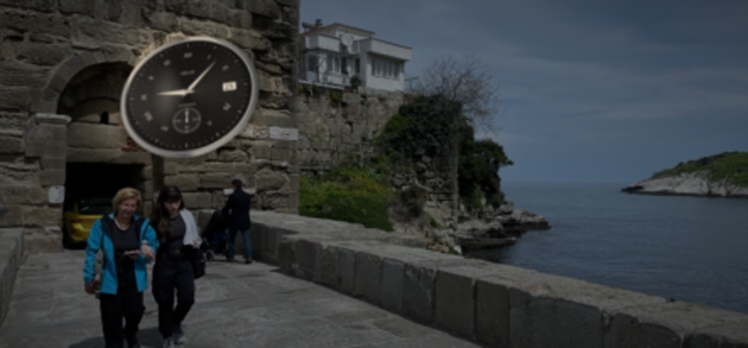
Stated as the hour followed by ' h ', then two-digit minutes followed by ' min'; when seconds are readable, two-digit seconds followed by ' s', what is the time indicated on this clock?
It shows 9 h 07 min
